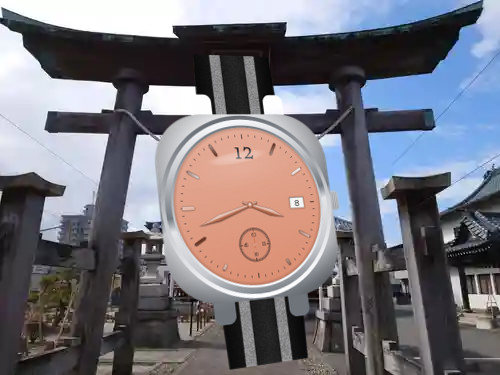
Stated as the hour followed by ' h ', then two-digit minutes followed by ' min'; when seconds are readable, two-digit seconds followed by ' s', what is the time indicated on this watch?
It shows 3 h 42 min
